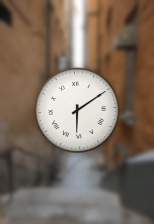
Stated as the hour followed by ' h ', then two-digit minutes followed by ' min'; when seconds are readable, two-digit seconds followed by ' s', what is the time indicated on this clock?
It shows 6 h 10 min
